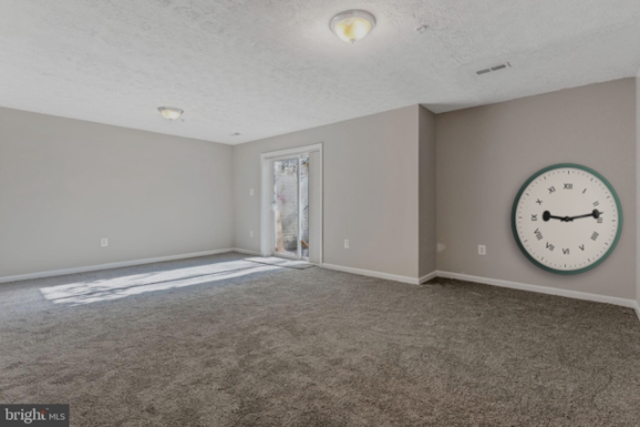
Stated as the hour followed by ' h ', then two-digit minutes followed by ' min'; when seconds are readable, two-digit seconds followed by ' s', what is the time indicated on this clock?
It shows 9 h 13 min
